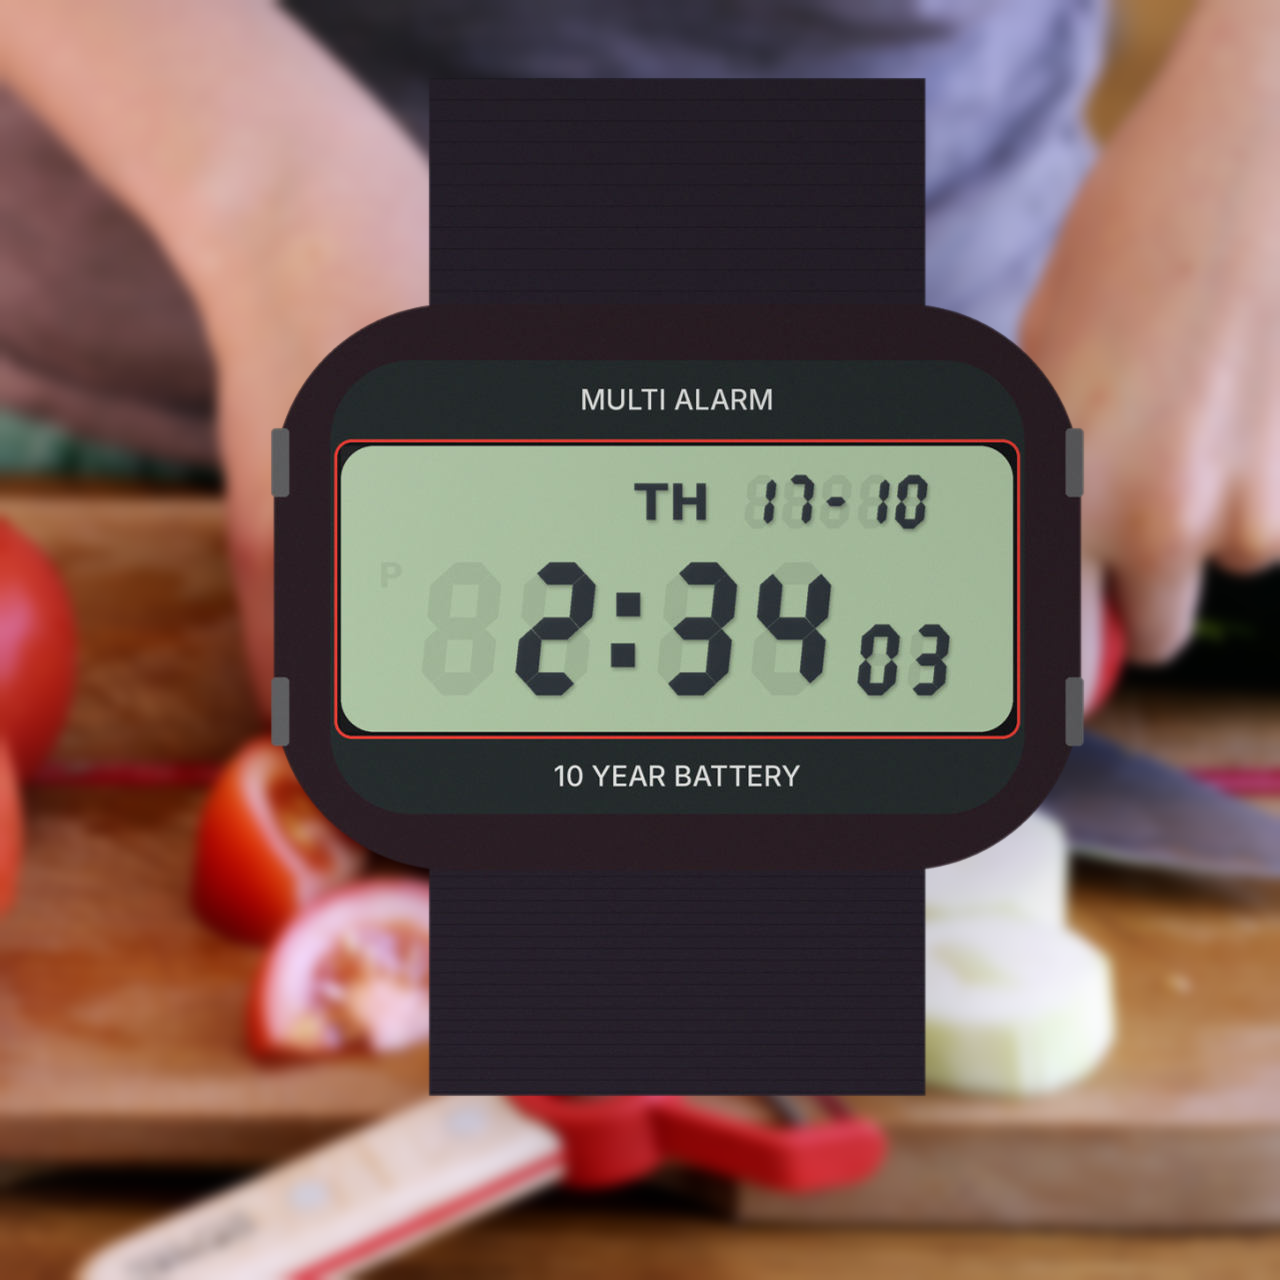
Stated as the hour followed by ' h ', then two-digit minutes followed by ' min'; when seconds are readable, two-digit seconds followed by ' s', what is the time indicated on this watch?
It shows 2 h 34 min 03 s
